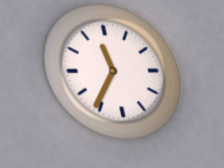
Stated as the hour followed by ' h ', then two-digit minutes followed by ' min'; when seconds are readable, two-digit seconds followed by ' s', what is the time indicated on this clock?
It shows 11 h 36 min
